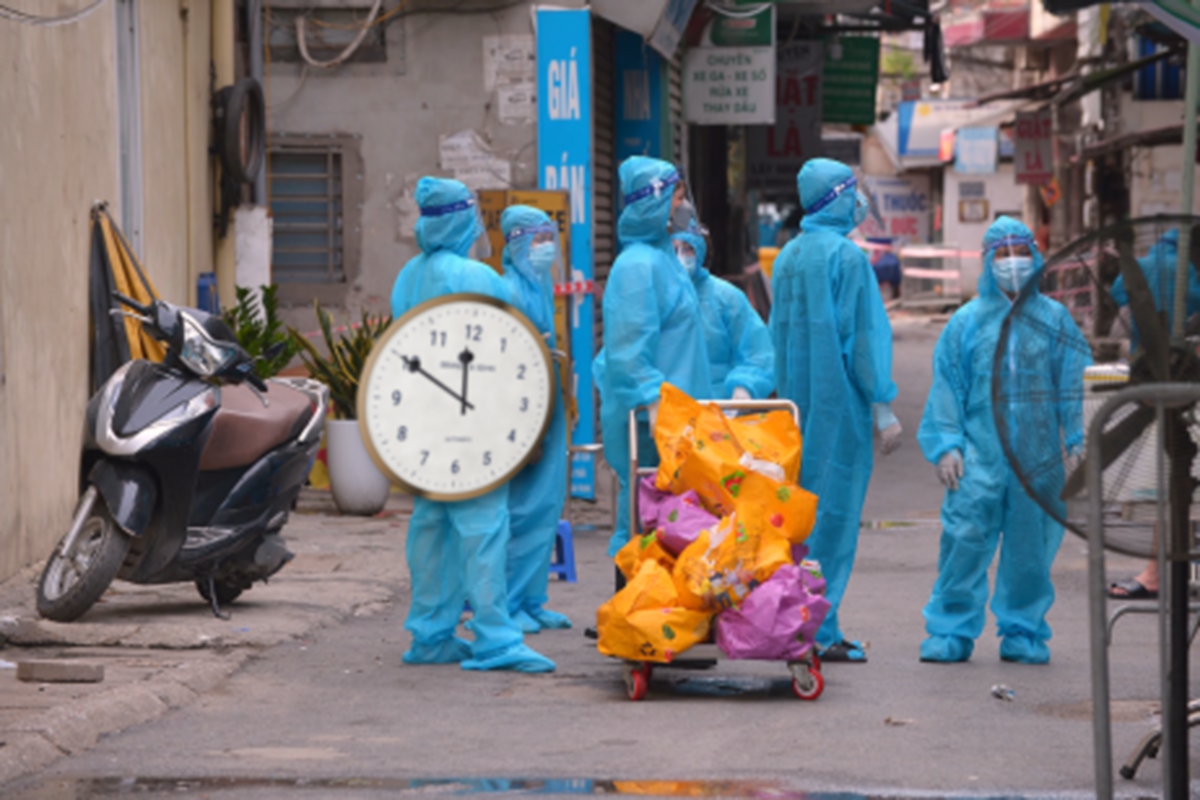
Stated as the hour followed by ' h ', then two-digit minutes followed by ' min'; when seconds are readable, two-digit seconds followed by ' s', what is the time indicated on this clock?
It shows 11 h 50 min
